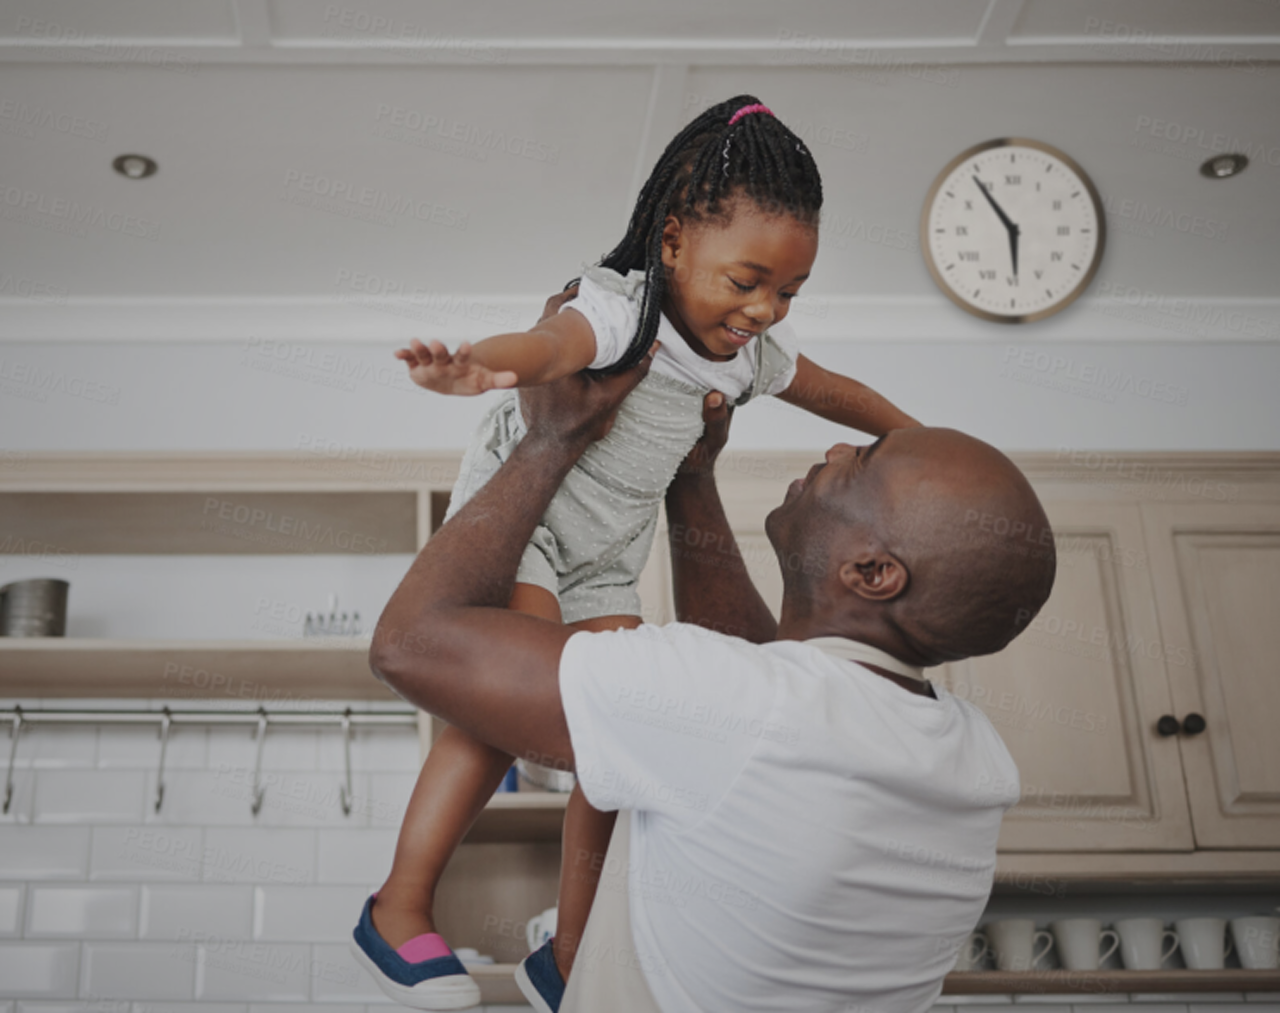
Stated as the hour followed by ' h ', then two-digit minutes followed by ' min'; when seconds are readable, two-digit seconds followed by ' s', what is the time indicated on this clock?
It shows 5 h 54 min
